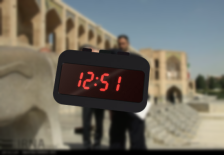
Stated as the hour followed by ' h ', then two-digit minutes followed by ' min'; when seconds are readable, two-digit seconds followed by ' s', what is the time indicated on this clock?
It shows 12 h 51 min
